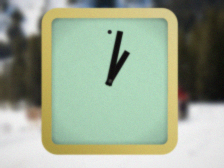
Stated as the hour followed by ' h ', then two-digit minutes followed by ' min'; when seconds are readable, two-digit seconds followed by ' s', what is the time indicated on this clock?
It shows 1 h 02 min
